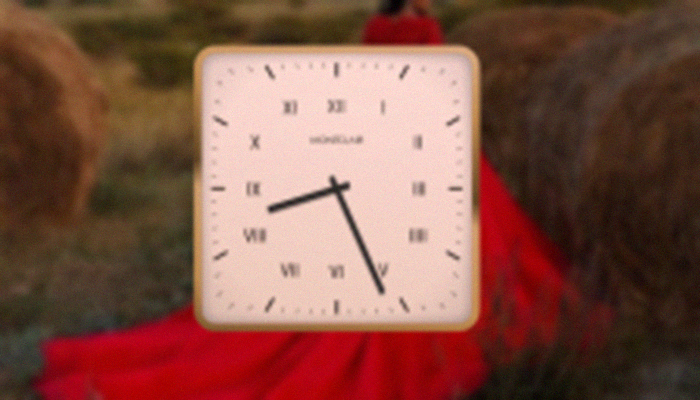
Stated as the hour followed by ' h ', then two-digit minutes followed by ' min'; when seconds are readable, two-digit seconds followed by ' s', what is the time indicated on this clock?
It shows 8 h 26 min
